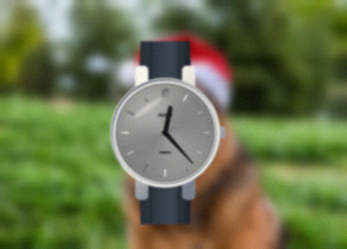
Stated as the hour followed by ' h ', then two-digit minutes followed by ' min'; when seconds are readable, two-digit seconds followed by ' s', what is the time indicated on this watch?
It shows 12 h 23 min
